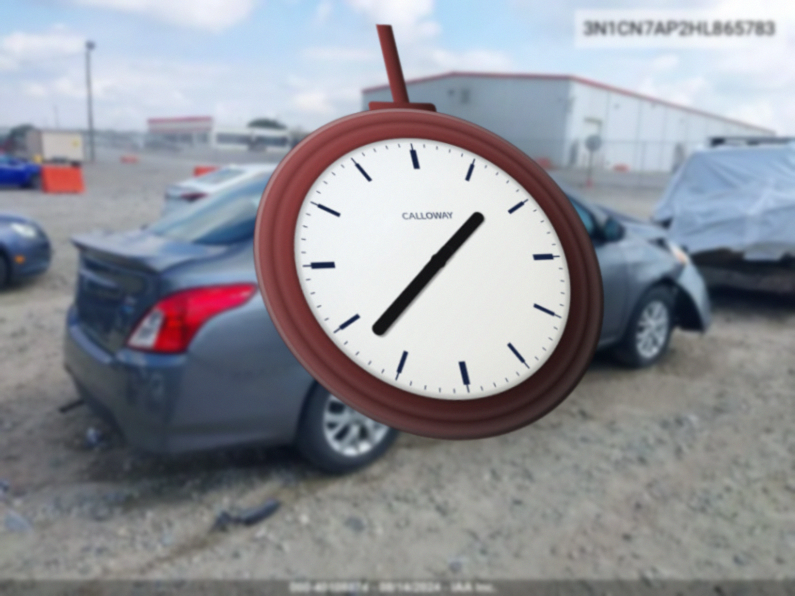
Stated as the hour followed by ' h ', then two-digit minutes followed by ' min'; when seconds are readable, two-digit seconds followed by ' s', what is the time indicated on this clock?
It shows 1 h 38 min
